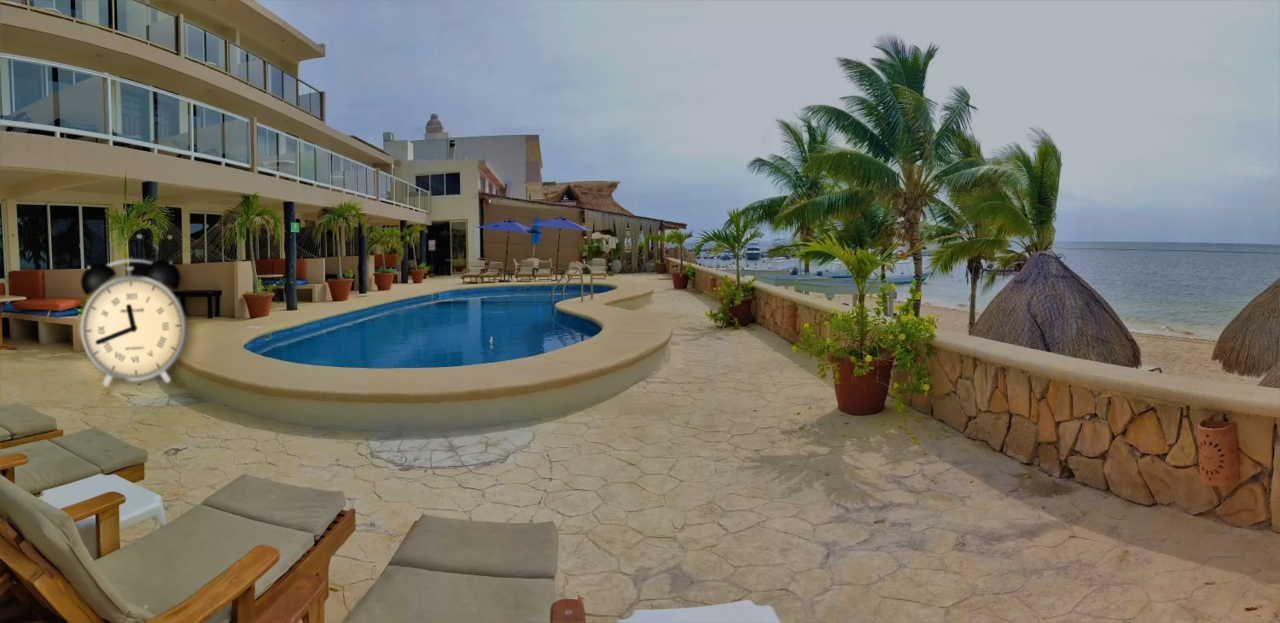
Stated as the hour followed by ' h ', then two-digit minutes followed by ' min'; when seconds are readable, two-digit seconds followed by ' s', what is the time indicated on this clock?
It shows 11 h 42 min
